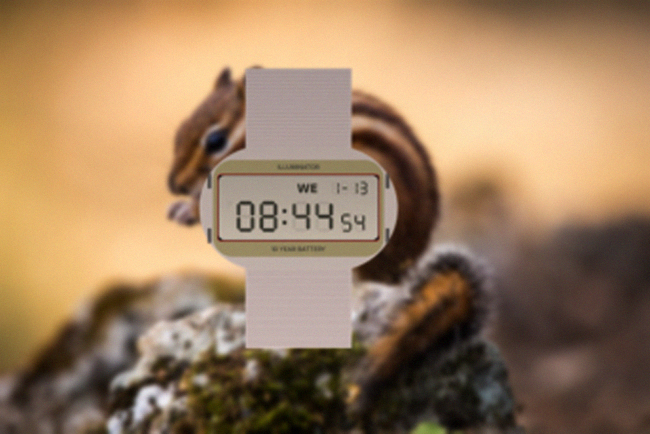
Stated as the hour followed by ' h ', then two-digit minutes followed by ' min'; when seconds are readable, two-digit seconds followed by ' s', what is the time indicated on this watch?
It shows 8 h 44 min 54 s
